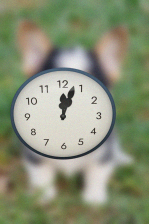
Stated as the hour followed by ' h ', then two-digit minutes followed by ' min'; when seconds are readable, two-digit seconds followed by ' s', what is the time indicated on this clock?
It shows 12 h 03 min
